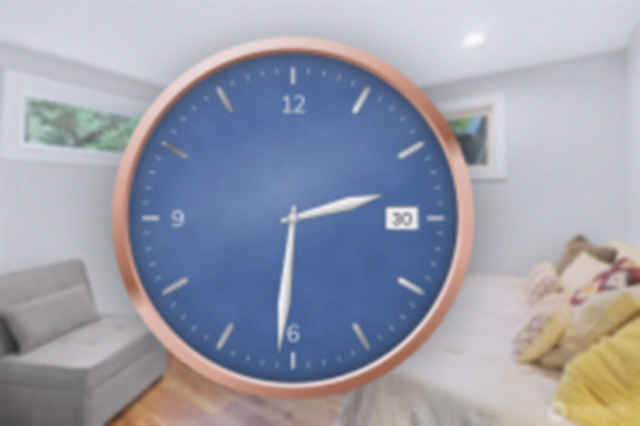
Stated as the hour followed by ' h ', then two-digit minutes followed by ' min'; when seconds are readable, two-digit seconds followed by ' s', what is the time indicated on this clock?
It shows 2 h 31 min
